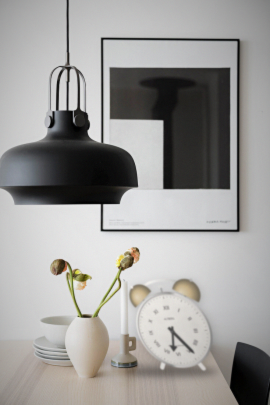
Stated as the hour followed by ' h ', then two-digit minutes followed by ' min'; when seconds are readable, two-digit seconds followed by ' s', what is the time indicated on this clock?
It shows 6 h 24 min
